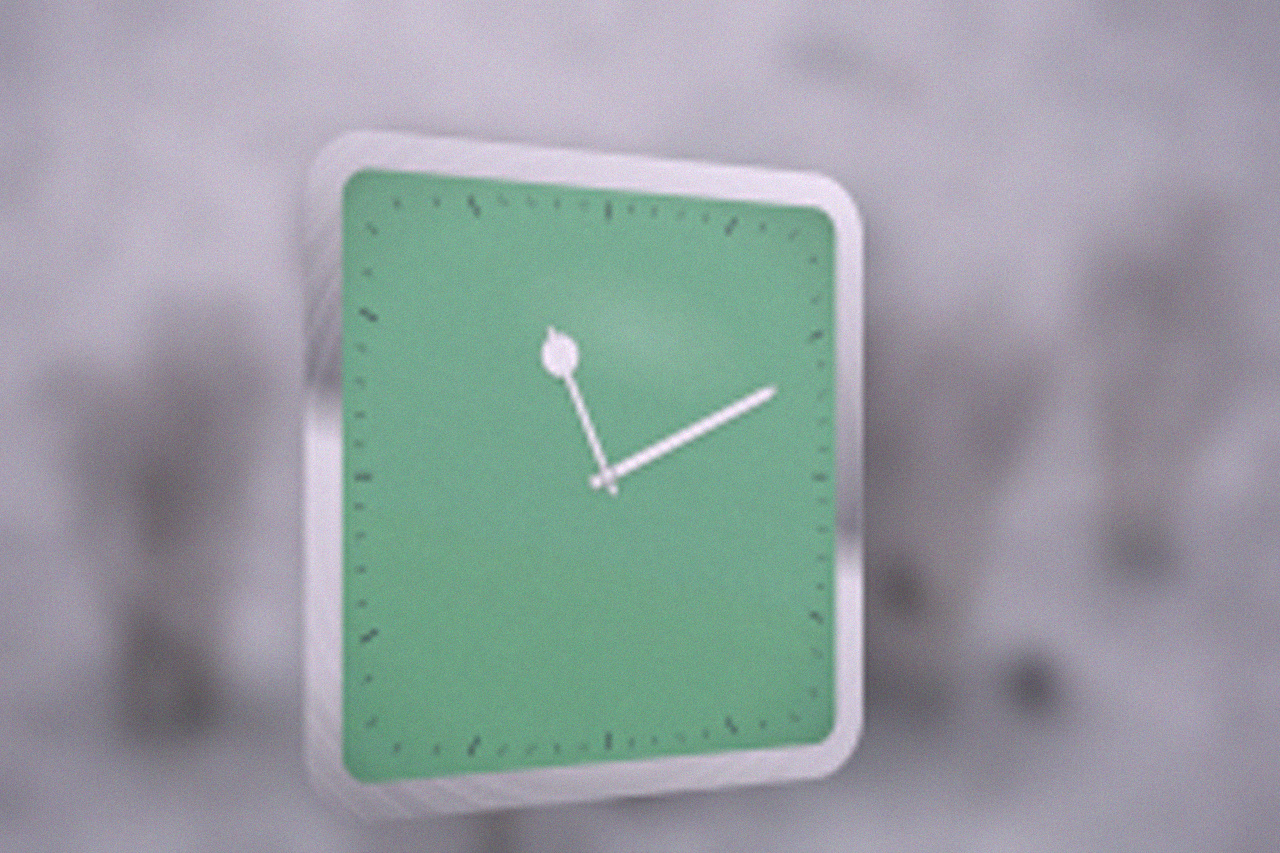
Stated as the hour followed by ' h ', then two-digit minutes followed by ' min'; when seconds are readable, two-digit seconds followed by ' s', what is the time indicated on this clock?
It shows 11 h 11 min
